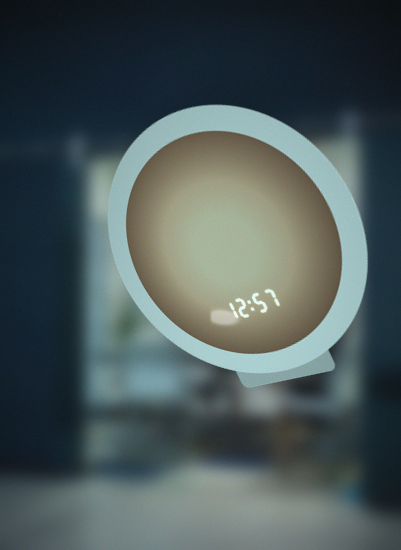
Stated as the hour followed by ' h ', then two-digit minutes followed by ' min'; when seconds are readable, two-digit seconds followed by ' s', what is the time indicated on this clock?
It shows 12 h 57 min
